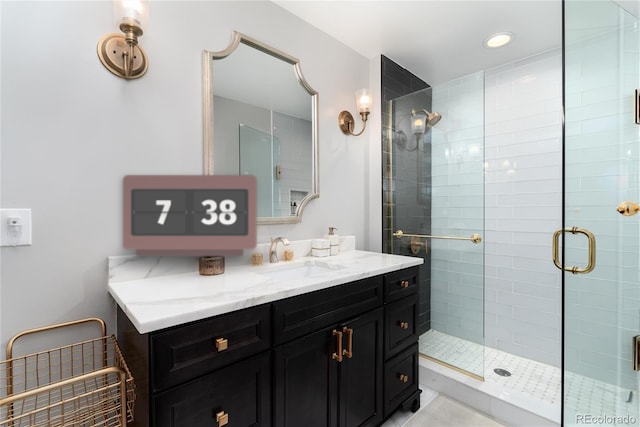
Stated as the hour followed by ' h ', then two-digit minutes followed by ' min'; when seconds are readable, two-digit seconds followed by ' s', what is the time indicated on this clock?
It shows 7 h 38 min
